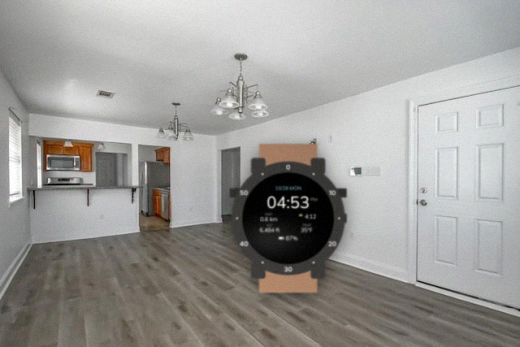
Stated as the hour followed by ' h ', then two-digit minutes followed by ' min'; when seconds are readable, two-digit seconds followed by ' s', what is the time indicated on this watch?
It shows 4 h 53 min
